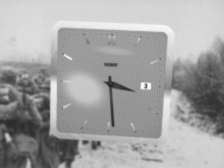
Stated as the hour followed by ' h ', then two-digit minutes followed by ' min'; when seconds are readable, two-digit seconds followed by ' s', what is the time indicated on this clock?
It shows 3 h 29 min
